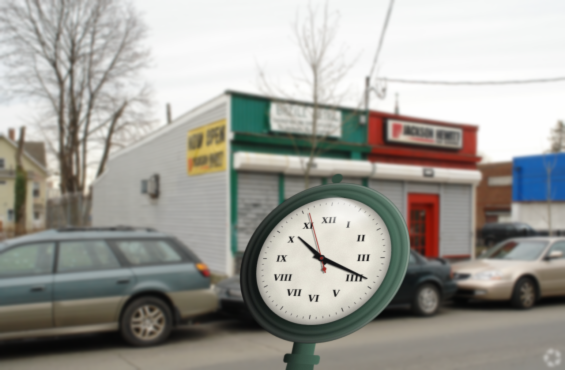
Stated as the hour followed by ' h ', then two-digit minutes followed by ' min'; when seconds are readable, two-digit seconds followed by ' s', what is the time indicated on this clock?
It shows 10 h 18 min 56 s
